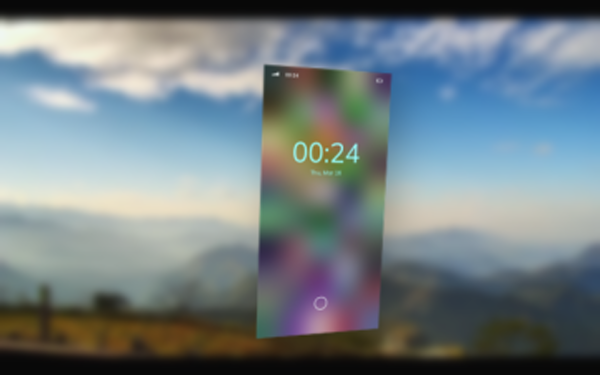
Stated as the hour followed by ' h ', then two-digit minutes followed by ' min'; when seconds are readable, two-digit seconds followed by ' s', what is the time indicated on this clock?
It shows 0 h 24 min
